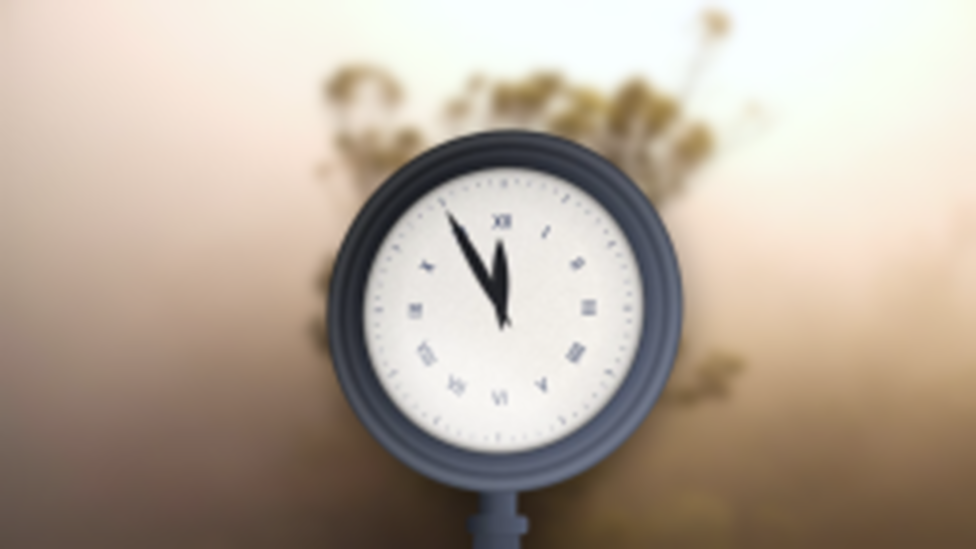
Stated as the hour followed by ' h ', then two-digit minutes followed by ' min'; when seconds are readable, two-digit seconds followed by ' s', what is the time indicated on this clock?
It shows 11 h 55 min
